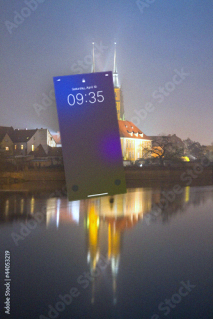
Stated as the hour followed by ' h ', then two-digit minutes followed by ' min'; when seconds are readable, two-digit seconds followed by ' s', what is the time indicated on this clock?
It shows 9 h 35 min
